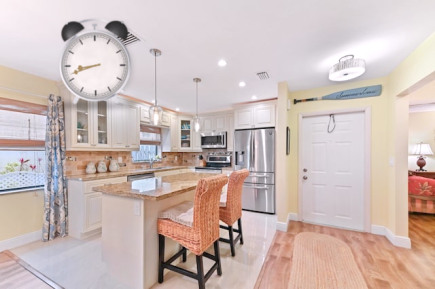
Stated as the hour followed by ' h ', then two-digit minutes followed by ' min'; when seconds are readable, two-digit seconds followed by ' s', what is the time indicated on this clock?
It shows 8 h 42 min
